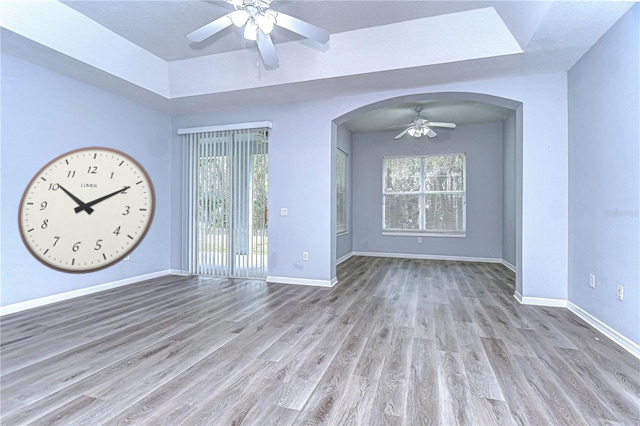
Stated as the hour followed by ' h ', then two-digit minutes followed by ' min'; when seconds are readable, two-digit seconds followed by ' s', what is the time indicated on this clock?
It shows 10 h 10 min
